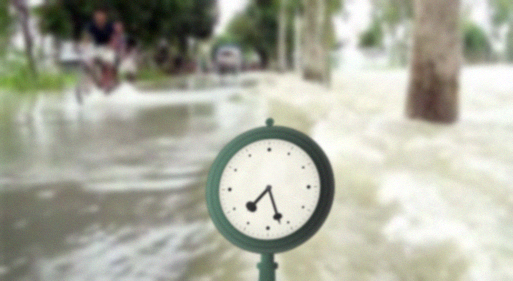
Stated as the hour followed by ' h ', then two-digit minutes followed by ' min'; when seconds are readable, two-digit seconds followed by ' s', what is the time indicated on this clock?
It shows 7 h 27 min
